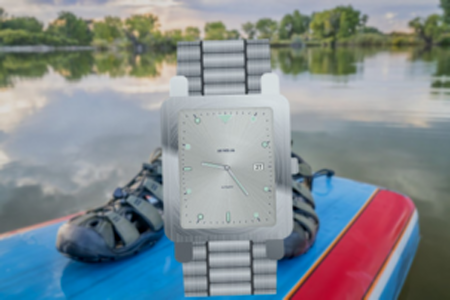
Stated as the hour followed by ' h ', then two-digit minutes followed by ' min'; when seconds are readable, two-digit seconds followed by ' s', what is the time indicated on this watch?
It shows 9 h 24 min
